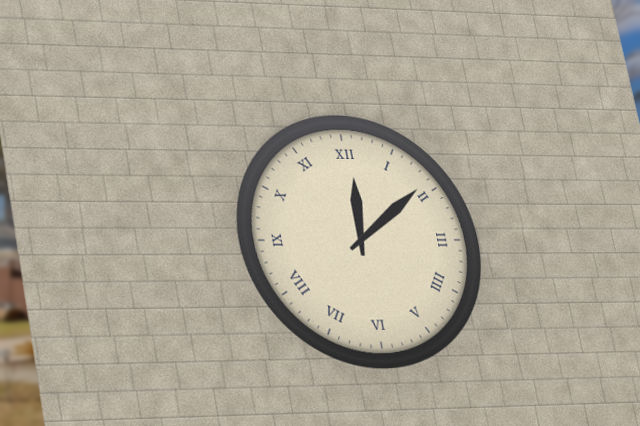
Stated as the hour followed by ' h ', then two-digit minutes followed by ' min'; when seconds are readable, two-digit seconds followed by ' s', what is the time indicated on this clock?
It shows 12 h 09 min
